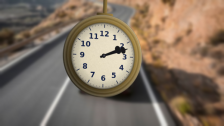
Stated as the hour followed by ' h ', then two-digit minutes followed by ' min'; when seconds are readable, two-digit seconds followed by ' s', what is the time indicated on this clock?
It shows 2 h 12 min
